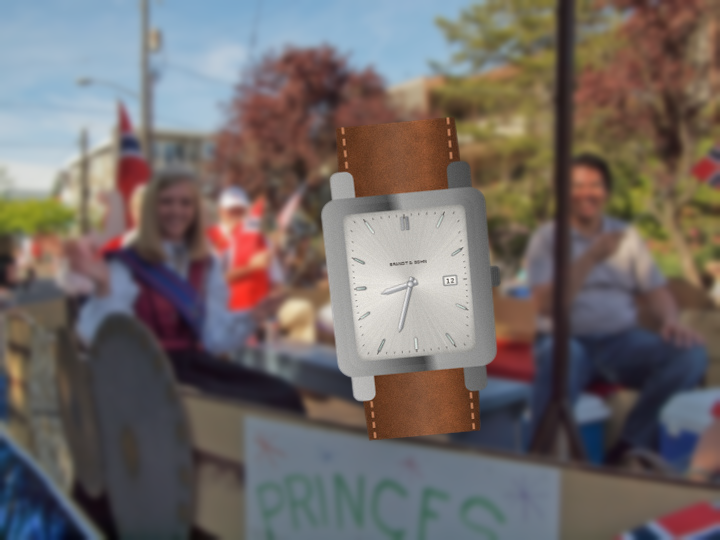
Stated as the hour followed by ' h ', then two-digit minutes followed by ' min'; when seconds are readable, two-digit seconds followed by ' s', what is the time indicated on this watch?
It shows 8 h 33 min
